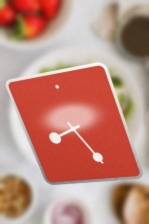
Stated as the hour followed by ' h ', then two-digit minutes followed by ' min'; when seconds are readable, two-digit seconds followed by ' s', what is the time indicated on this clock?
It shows 8 h 26 min
